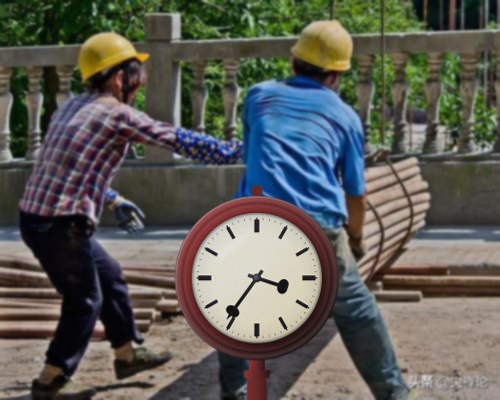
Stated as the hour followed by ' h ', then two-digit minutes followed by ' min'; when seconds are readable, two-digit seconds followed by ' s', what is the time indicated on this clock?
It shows 3 h 36 min
